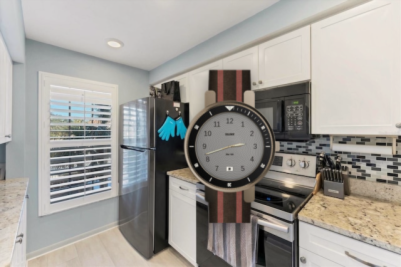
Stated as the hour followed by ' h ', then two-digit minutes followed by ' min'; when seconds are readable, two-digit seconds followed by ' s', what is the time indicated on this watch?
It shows 2 h 42 min
